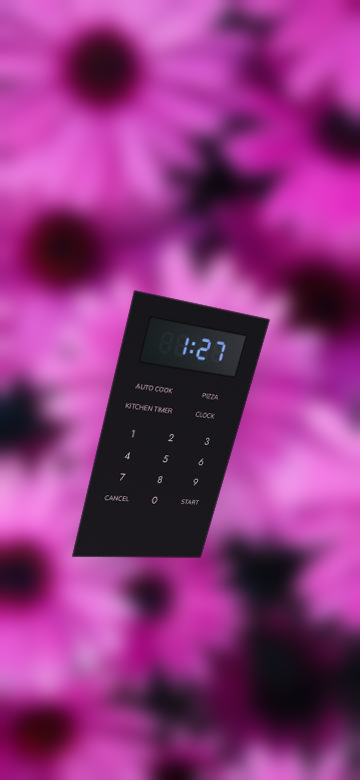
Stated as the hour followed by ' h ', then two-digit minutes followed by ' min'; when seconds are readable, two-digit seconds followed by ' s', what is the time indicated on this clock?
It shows 1 h 27 min
